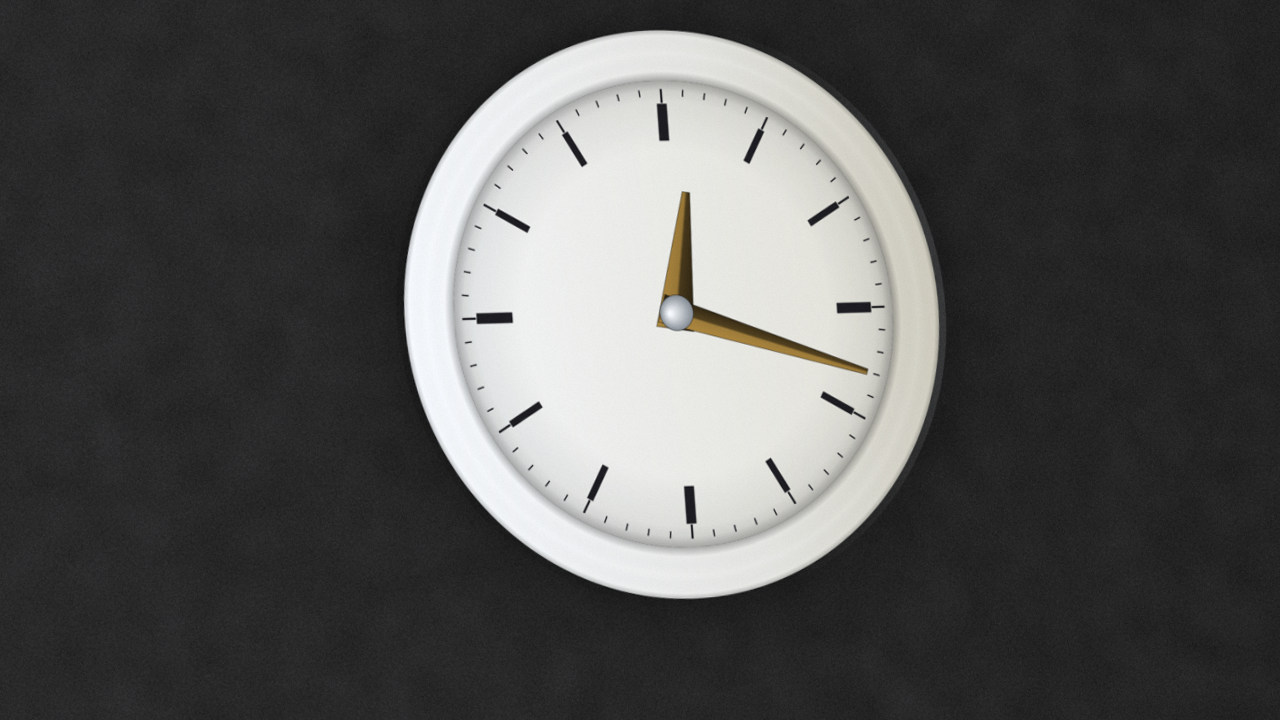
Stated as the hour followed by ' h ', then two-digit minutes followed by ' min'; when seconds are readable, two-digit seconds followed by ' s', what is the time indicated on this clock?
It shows 12 h 18 min
